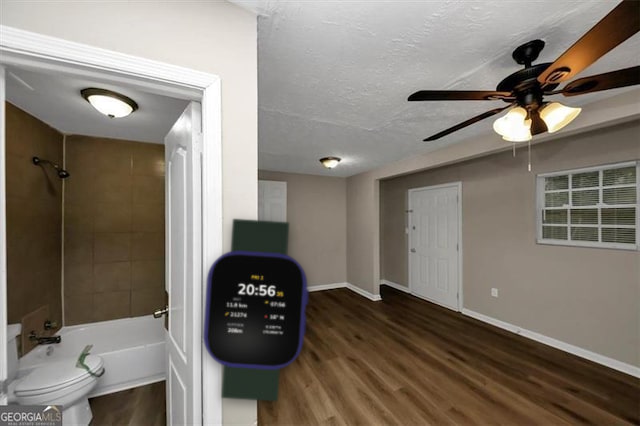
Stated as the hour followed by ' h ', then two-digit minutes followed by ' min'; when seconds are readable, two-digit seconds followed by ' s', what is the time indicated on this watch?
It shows 20 h 56 min
